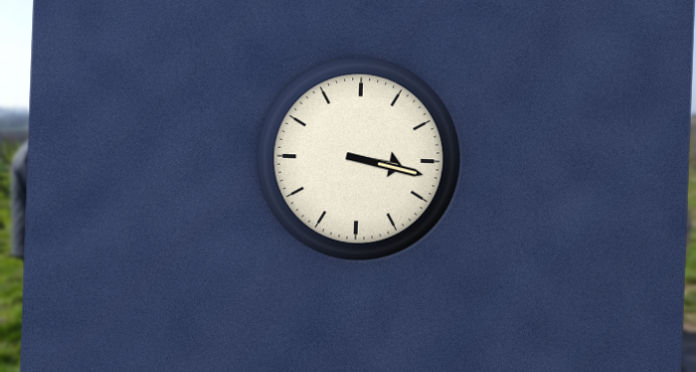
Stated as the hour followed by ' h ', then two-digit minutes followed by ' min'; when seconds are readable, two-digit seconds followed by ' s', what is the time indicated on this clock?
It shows 3 h 17 min
